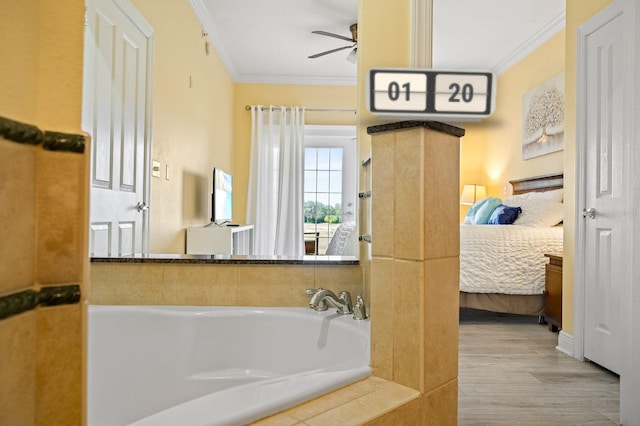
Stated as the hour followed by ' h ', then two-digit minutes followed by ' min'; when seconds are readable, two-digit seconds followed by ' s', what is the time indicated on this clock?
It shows 1 h 20 min
